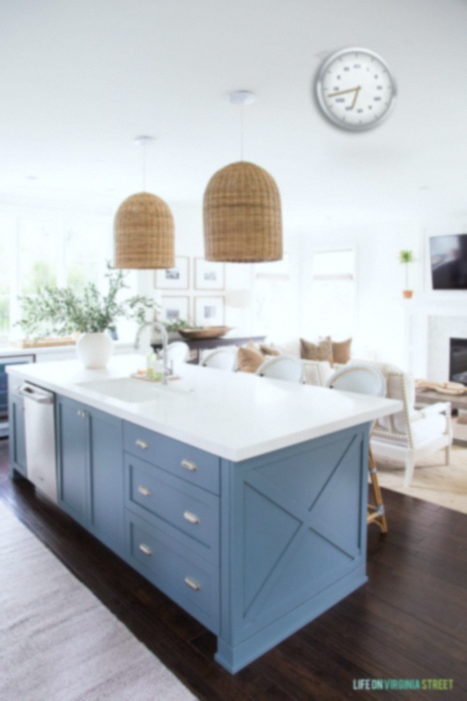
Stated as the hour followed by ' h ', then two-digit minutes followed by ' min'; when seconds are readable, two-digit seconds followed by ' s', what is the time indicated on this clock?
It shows 6 h 43 min
